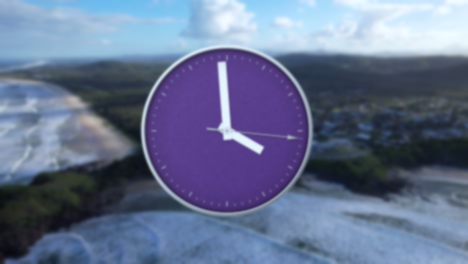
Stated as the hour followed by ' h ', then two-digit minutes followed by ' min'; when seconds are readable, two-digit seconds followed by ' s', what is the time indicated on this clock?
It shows 3 h 59 min 16 s
